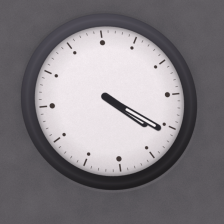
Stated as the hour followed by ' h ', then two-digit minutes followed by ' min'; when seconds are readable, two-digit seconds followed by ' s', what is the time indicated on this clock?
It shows 4 h 21 min
